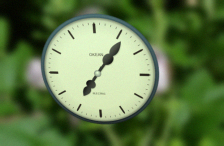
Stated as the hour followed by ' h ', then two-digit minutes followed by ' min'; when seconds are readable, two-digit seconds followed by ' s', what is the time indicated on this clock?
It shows 7 h 06 min
